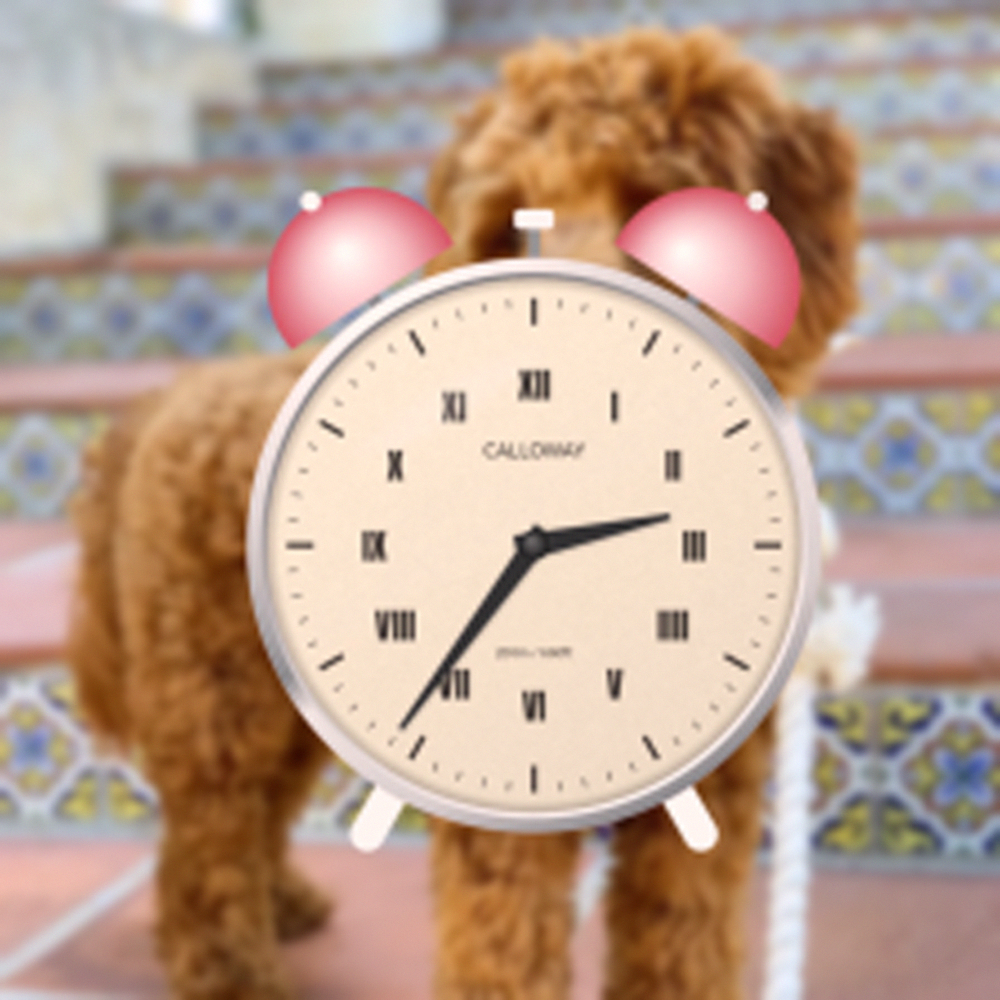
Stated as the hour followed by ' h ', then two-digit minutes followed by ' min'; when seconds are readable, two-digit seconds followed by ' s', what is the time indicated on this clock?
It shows 2 h 36 min
